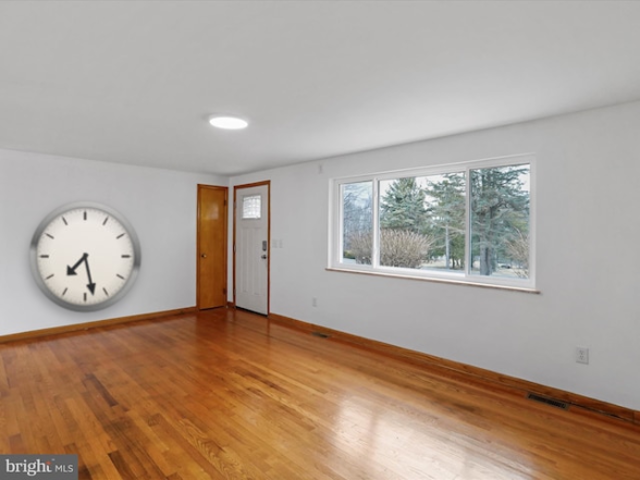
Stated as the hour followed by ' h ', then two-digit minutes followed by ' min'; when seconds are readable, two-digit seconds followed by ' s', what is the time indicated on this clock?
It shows 7 h 28 min
